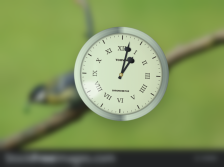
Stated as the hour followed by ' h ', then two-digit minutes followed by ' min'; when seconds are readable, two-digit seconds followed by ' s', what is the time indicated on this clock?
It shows 1 h 02 min
